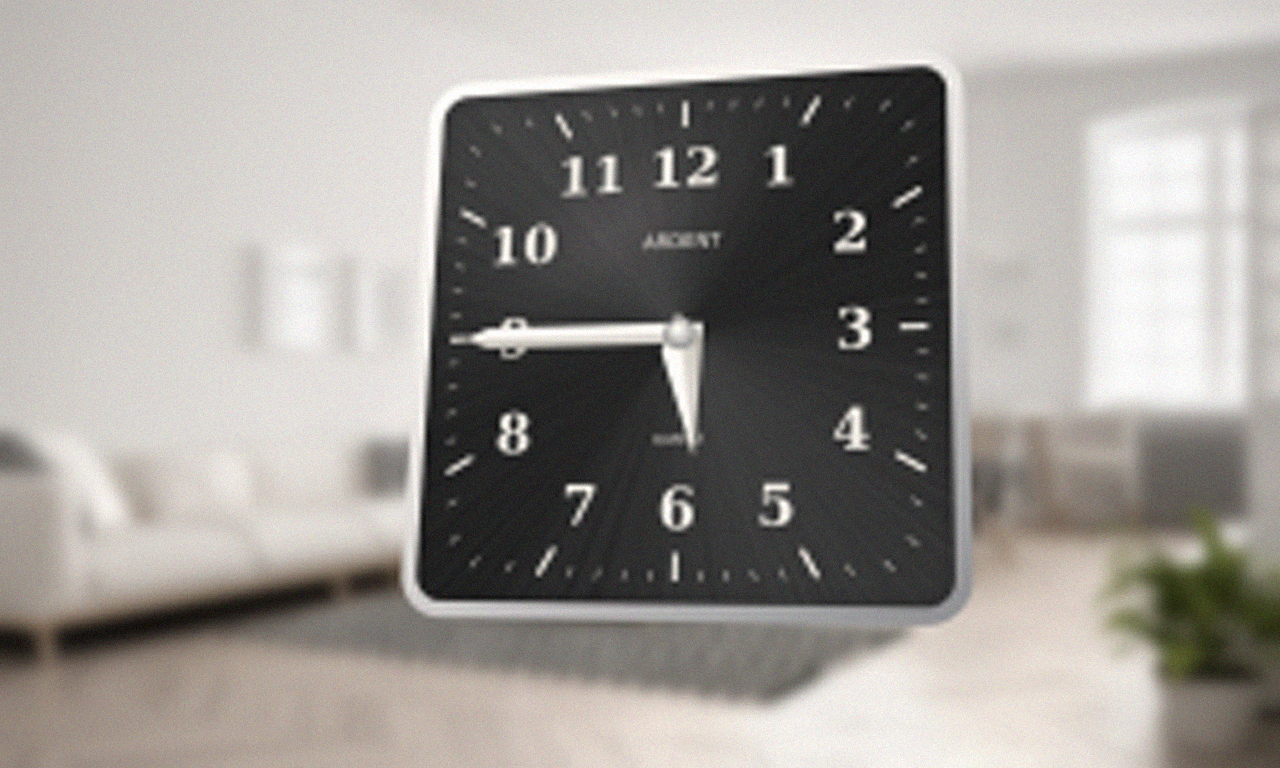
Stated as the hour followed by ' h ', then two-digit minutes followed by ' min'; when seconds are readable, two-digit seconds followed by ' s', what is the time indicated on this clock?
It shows 5 h 45 min
